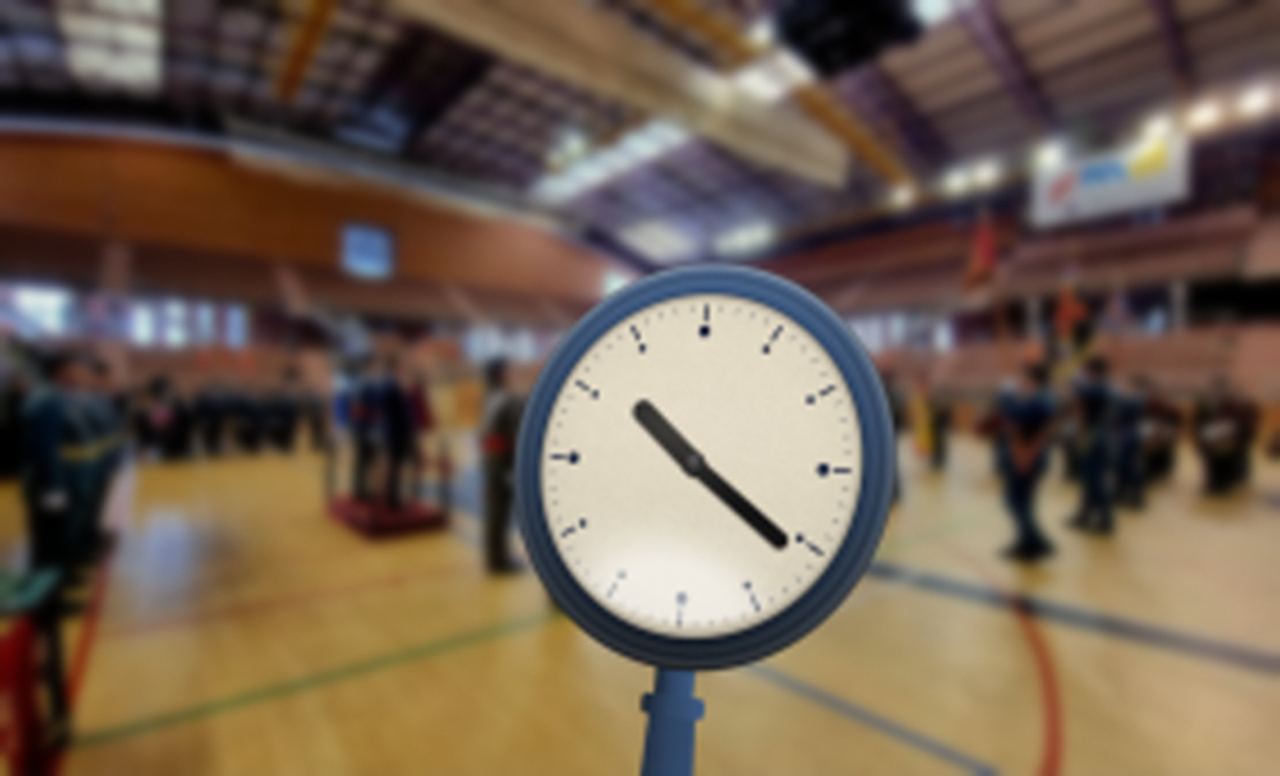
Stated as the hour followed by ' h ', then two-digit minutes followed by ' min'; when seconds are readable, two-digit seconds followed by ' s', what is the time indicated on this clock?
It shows 10 h 21 min
